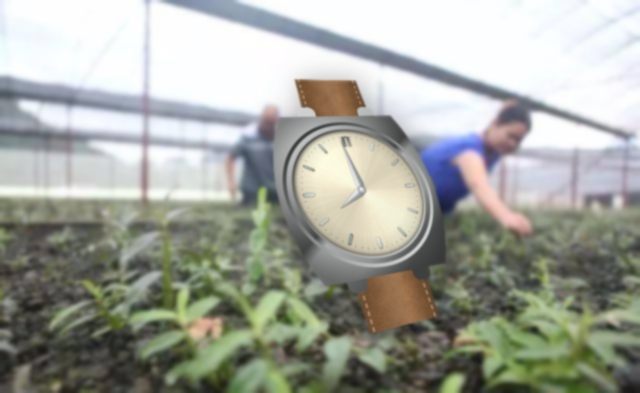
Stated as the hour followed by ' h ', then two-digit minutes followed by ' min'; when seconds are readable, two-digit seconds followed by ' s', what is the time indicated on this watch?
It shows 7 h 59 min
